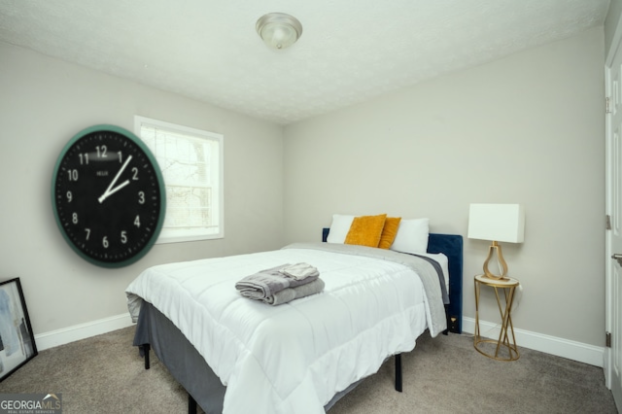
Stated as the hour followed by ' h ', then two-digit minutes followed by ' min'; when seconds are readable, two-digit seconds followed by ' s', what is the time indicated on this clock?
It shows 2 h 07 min
